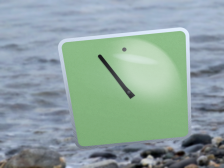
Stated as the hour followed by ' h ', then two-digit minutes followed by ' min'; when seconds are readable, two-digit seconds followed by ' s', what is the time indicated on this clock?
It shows 10 h 55 min
